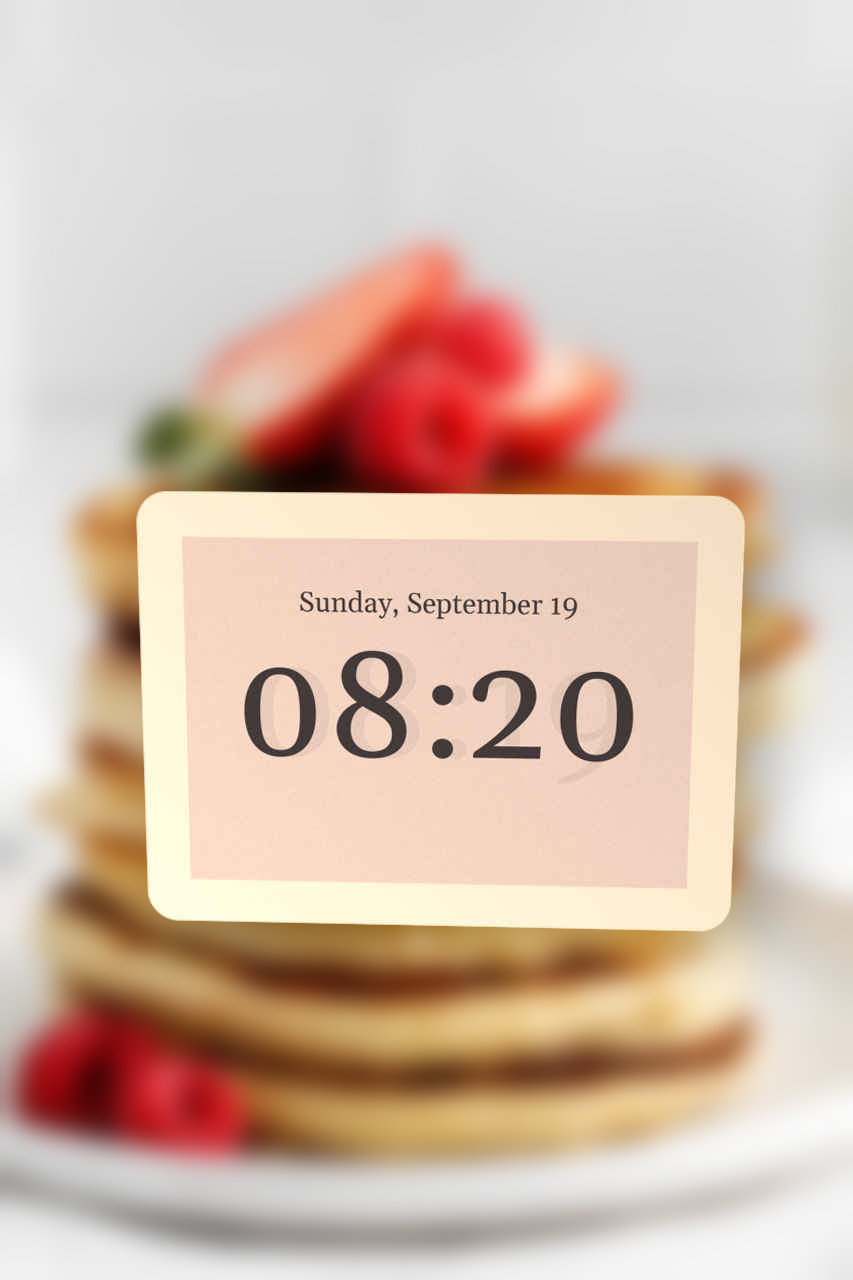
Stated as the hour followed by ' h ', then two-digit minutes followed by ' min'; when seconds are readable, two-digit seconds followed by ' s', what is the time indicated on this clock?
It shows 8 h 20 min
